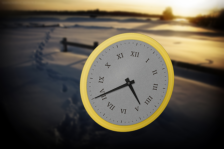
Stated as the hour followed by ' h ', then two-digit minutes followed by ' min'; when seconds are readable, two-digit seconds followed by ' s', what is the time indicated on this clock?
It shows 4 h 40 min
